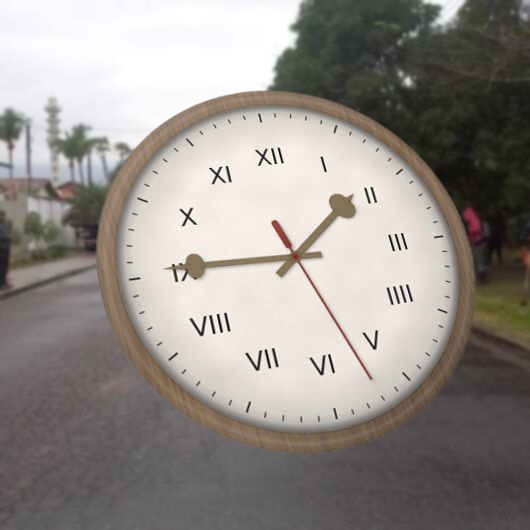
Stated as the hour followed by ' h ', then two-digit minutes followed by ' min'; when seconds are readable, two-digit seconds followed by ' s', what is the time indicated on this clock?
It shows 1 h 45 min 27 s
